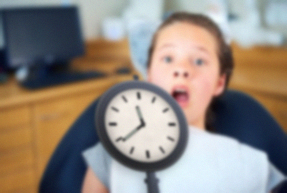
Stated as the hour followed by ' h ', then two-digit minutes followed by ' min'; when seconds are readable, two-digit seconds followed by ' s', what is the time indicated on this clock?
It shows 11 h 39 min
